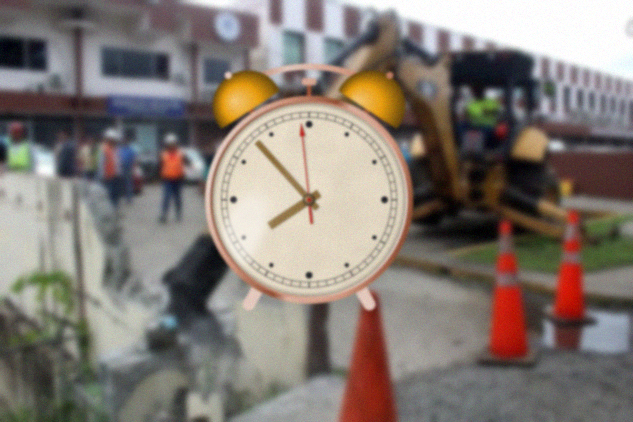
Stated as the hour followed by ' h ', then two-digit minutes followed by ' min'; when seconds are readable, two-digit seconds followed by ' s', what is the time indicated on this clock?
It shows 7 h 52 min 59 s
